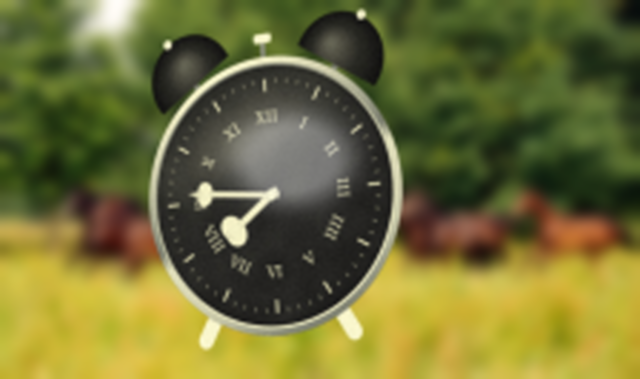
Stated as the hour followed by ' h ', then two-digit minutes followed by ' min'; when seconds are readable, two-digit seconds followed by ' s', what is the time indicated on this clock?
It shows 7 h 46 min
